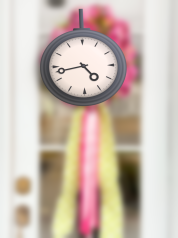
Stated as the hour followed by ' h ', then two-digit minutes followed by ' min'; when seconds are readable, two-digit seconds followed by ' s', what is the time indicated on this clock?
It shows 4 h 43 min
